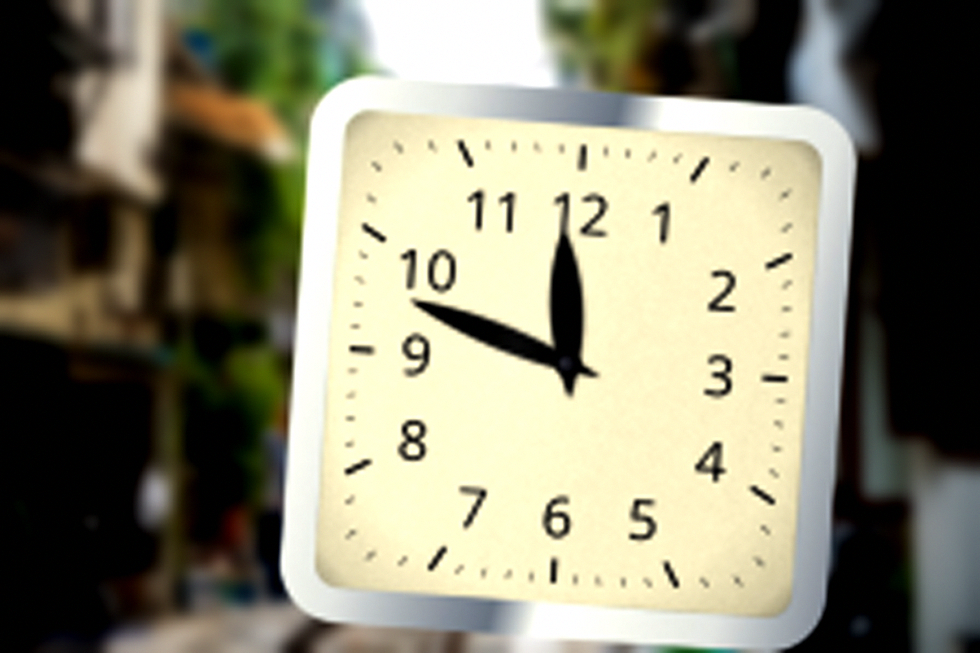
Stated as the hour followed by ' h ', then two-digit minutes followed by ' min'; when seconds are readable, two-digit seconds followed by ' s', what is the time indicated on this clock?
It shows 11 h 48 min
